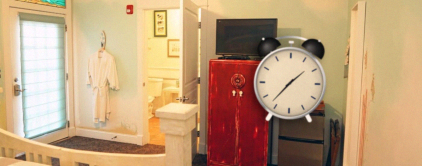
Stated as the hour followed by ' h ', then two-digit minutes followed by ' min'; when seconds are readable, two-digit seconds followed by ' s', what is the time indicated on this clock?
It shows 1 h 37 min
